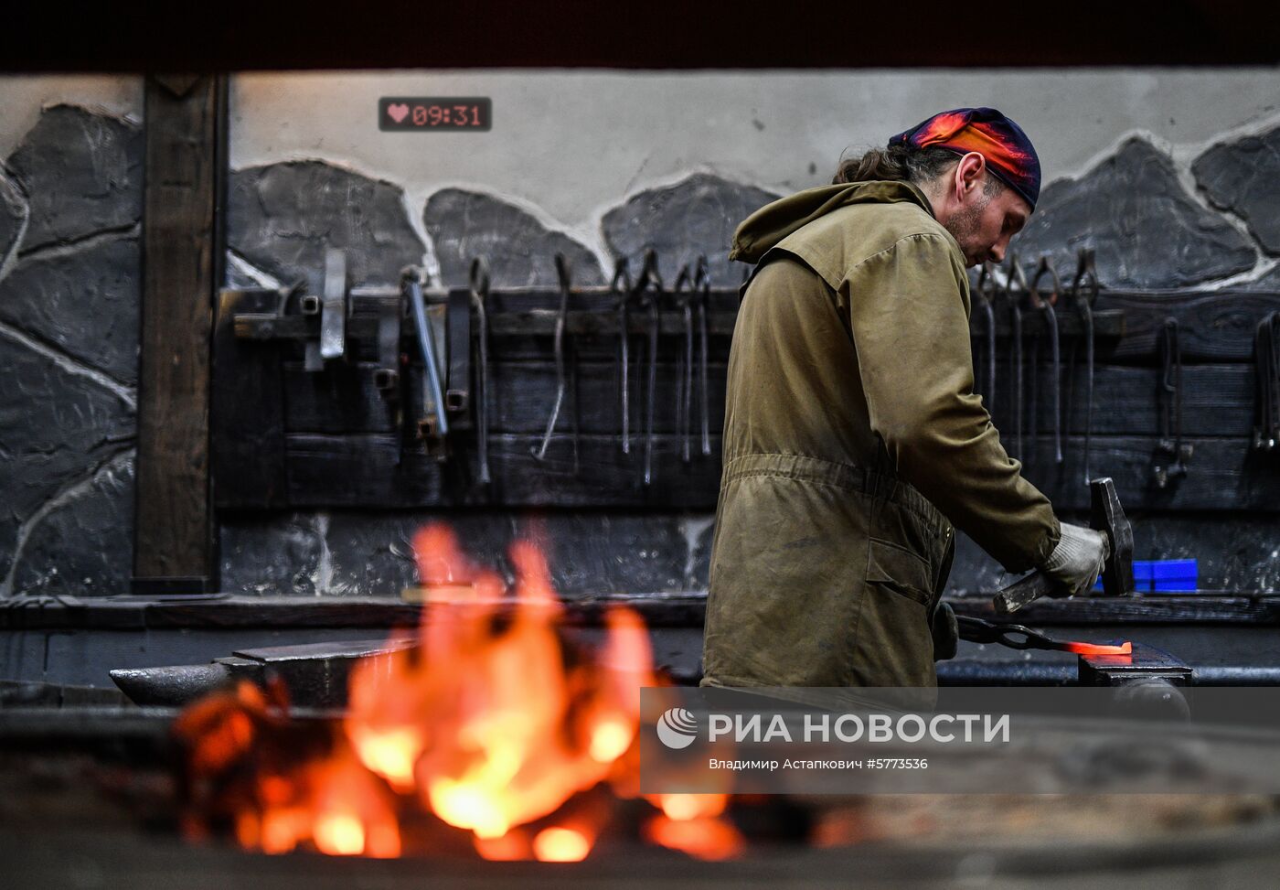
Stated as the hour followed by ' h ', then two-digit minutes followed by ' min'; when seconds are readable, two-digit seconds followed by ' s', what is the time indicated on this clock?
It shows 9 h 31 min
